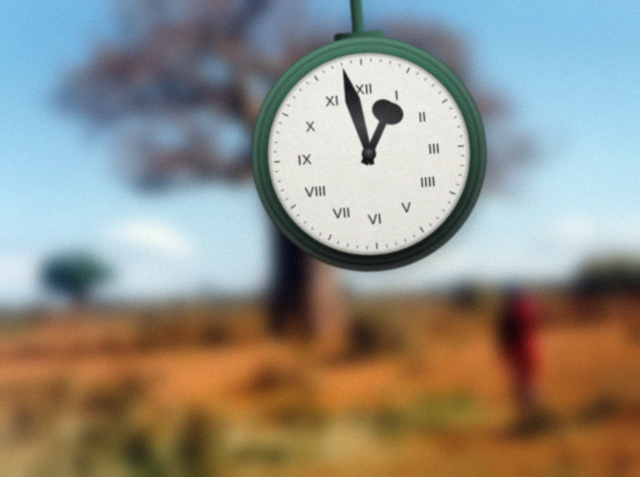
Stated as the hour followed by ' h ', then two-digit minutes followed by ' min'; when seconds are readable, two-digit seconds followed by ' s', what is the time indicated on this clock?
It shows 12 h 58 min
